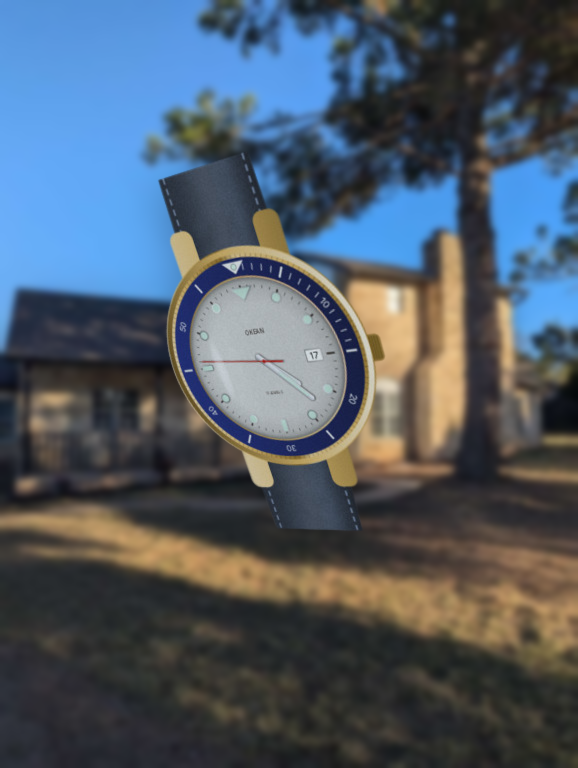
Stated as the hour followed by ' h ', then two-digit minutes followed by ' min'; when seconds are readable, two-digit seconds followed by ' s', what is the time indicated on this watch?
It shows 4 h 22 min 46 s
